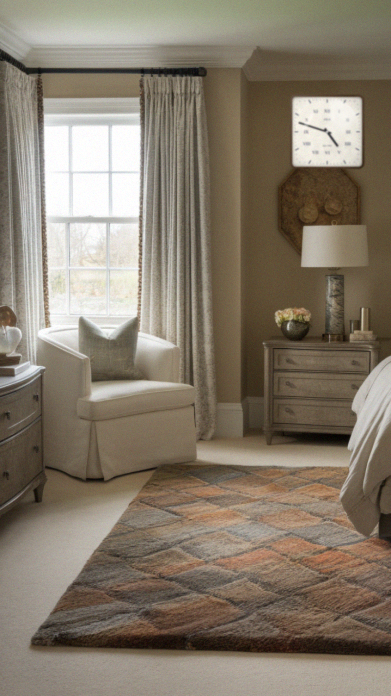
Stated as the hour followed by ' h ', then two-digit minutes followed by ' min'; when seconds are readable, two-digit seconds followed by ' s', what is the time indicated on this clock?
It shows 4 h 48 min
